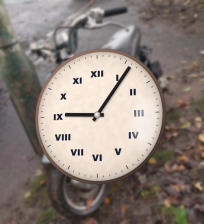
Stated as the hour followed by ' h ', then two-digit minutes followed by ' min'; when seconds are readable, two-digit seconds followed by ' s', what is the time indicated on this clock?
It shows 9 h 06 min
